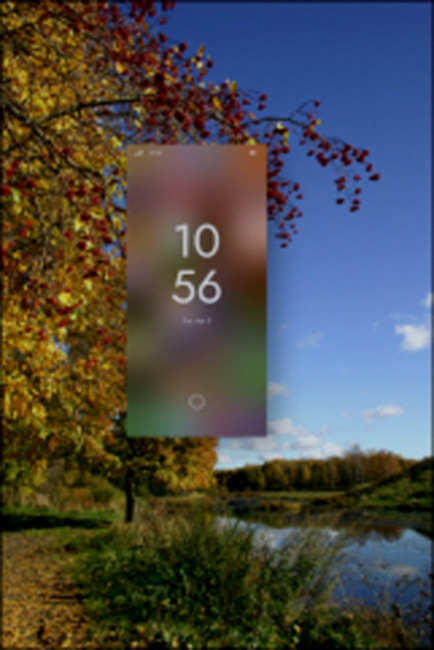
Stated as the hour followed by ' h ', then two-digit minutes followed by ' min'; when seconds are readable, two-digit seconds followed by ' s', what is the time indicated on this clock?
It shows 10 h 56 min
